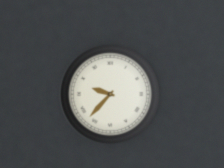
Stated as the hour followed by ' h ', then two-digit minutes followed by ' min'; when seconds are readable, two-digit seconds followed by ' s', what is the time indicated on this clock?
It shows 9 h 37 min
